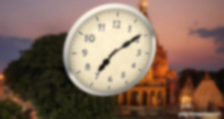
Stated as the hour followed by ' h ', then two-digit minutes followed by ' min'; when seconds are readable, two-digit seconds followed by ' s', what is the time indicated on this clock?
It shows 7 h 09 min
